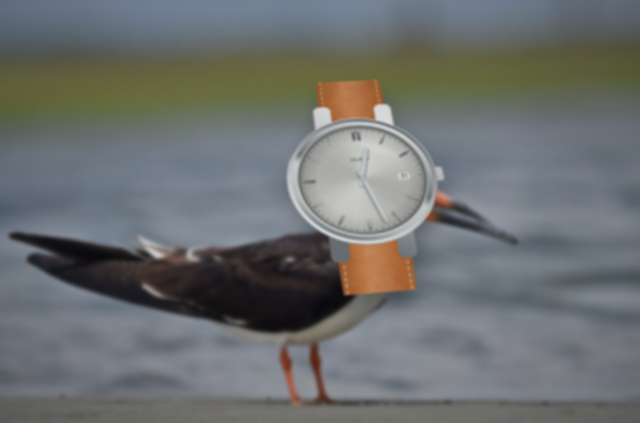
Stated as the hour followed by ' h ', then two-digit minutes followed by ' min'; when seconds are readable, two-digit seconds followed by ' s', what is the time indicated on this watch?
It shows 12 h 27 min
